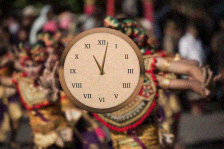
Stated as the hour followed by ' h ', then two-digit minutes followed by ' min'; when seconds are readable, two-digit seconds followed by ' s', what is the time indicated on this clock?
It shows 11 h 02 min
